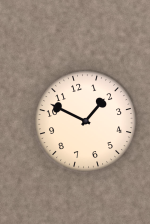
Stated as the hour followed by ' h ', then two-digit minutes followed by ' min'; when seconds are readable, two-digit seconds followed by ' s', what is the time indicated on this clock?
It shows 1 h 52 min
